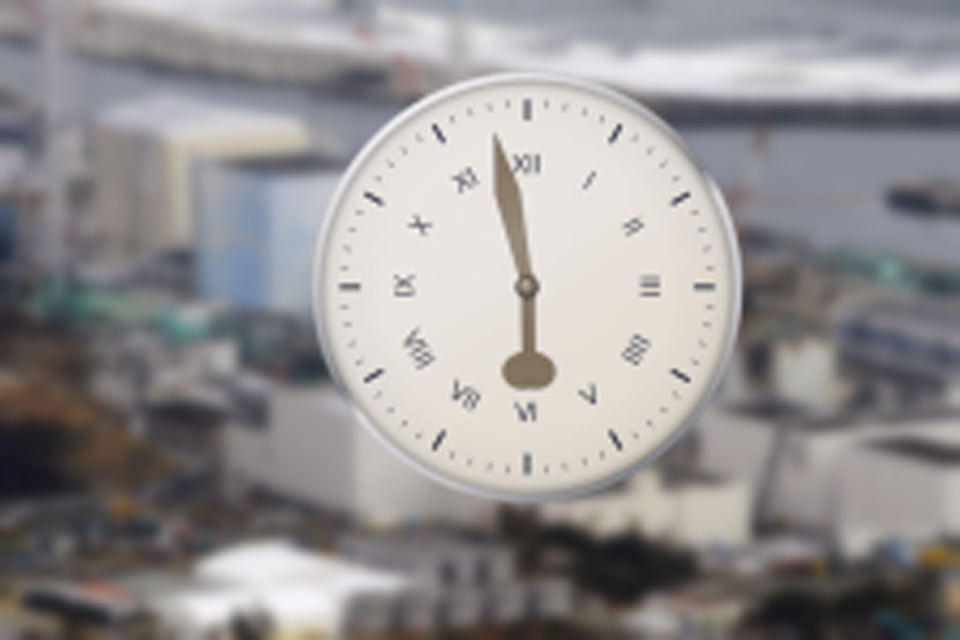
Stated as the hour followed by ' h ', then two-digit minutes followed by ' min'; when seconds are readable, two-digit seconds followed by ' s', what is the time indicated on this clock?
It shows 5 h 58 min
